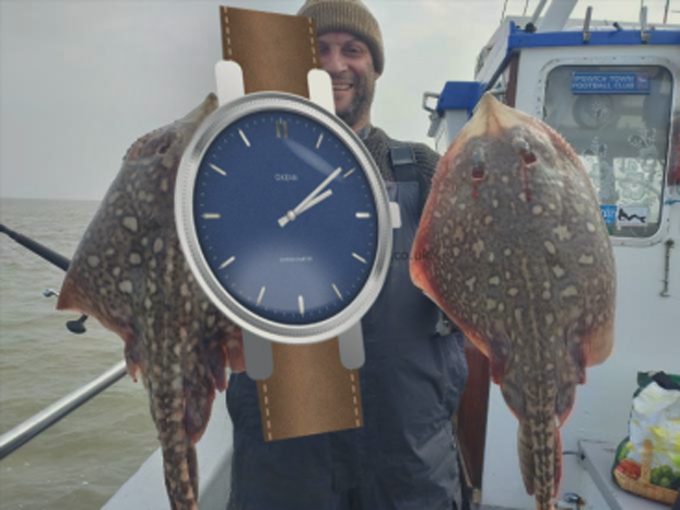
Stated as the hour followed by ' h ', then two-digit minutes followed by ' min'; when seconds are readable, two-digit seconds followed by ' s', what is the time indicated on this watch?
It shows 2 h 09 min
